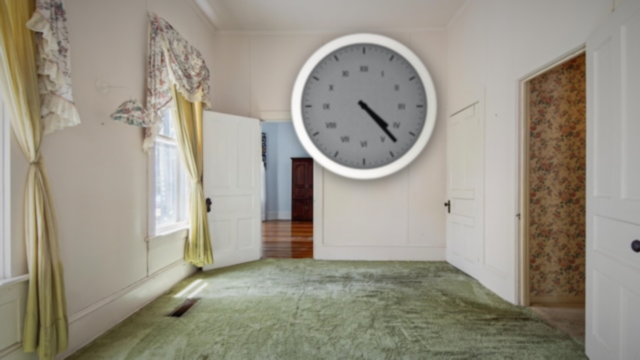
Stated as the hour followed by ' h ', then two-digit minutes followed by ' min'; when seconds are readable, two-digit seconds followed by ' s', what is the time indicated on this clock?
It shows 4 h 23 min
